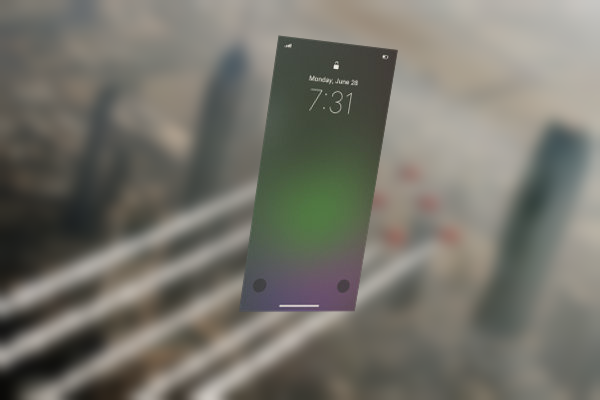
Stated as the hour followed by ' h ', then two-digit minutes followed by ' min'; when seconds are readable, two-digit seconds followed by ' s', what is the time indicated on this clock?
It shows 7 h 31 min
